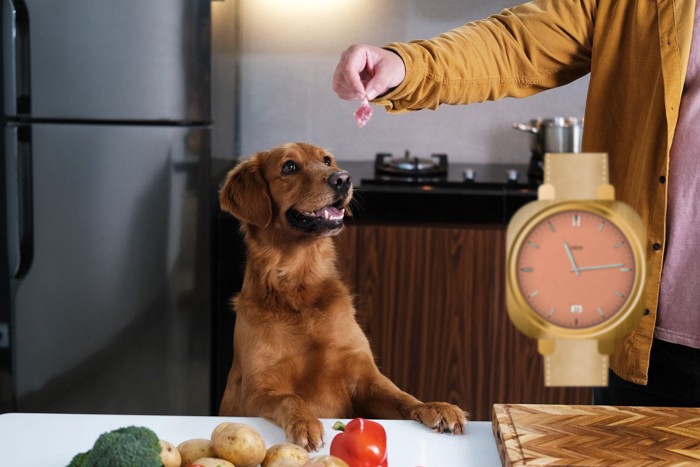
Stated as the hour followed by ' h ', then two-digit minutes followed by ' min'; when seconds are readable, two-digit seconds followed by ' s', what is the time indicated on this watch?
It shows 11 h 14 min
